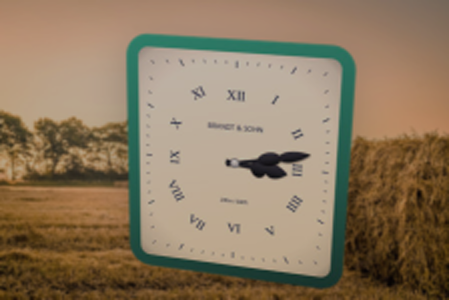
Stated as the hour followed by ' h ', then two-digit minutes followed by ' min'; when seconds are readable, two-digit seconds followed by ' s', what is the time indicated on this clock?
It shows 3 h 13 min
